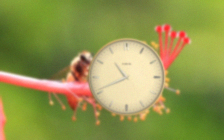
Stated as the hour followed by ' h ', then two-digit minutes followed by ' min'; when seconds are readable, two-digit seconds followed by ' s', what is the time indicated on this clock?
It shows 10 h 41 min
